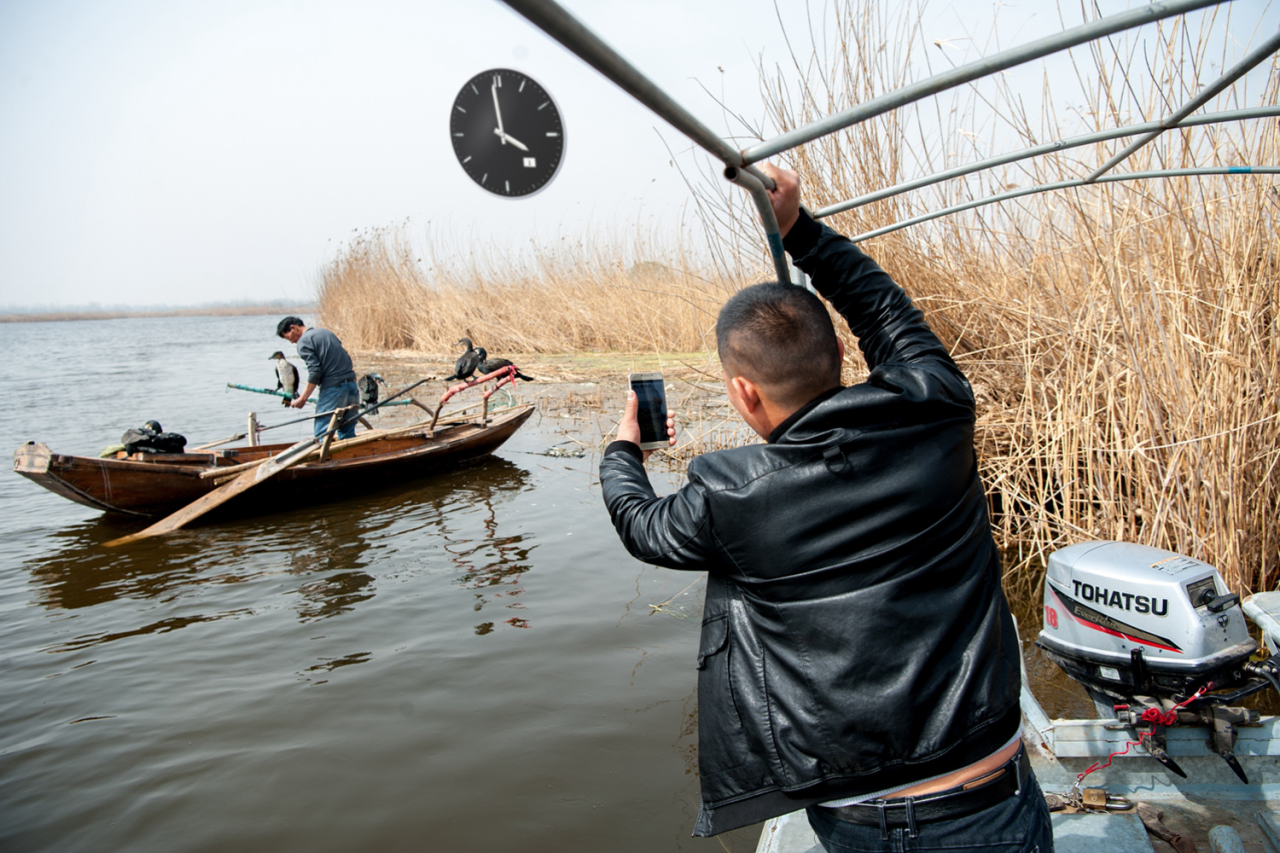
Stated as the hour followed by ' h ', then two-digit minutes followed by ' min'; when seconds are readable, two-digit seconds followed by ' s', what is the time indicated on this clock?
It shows 3 h 59 min
